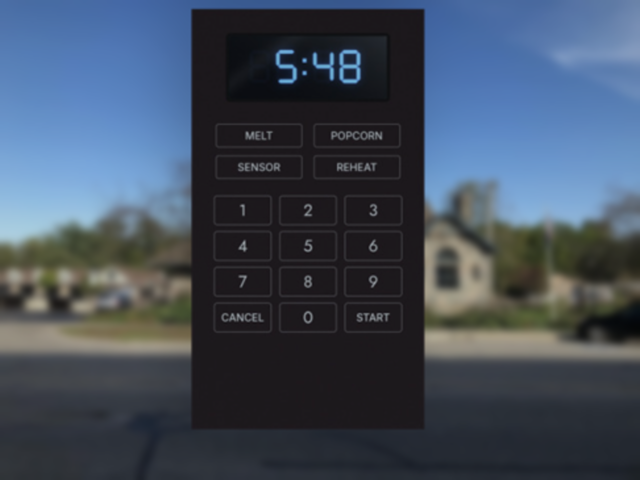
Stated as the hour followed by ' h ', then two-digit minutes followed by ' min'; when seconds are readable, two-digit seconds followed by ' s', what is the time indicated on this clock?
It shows 5 h 48 min
